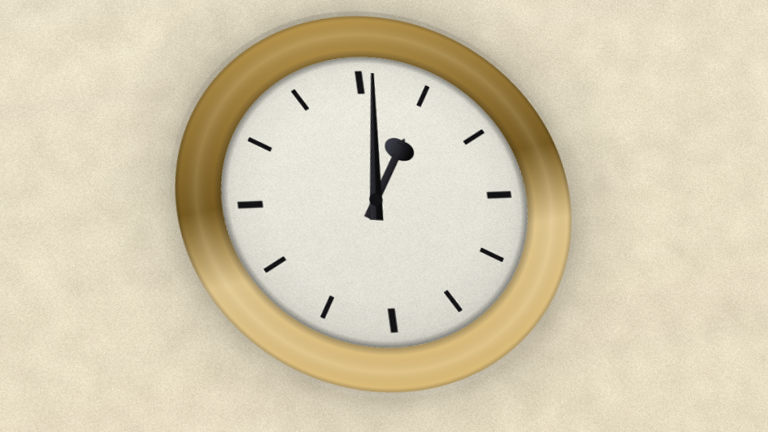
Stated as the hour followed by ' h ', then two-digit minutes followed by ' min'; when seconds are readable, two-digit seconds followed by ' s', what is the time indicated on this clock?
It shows 1 h 01 min
